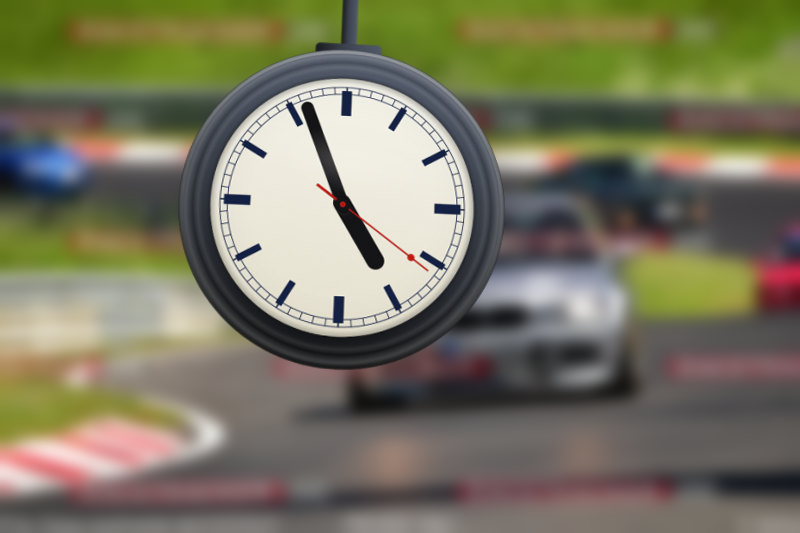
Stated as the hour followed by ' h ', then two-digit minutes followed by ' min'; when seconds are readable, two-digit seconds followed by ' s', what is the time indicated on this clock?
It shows 4 h 56 min 21 s
